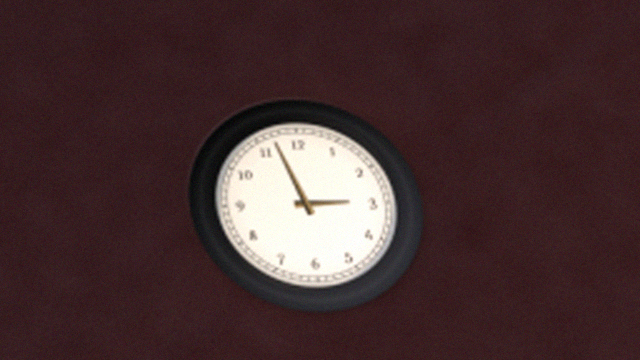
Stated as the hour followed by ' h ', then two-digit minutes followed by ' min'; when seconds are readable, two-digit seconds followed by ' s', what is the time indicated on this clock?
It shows 2 h 57 min
